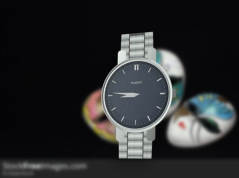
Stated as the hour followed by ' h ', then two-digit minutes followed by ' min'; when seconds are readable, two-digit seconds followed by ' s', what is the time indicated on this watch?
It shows 8 h 46 min
